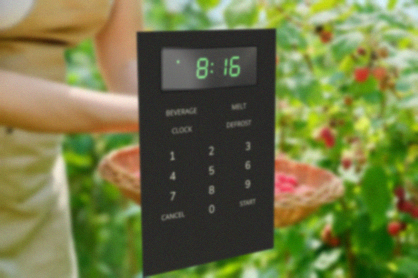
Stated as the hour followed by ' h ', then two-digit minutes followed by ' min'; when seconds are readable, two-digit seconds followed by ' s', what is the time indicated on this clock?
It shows 8 h 16 min
